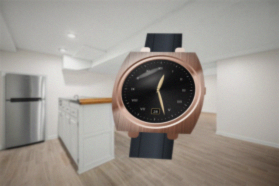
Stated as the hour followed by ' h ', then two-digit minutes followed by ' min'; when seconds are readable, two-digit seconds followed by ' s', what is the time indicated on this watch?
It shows 12 h 27 min
